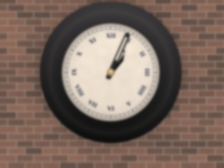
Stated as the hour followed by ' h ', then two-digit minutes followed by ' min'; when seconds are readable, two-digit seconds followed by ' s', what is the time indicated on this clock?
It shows 1 h 04 min
